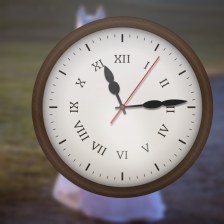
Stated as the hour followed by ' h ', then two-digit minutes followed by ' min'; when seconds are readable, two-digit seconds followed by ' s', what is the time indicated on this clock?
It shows 11 h 14 min 06 s
